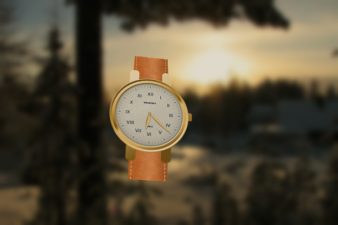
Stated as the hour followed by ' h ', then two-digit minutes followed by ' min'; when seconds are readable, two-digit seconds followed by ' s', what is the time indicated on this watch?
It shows 6 h 22 min
